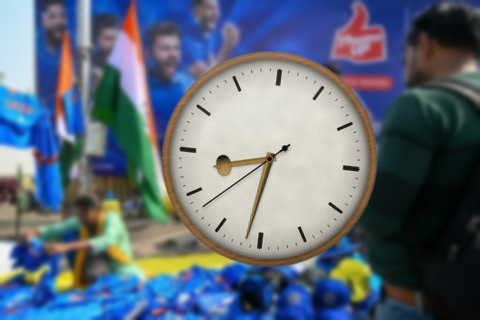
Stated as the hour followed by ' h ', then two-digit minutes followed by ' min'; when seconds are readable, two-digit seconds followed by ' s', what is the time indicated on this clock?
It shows 8 h 31 min 38 s
